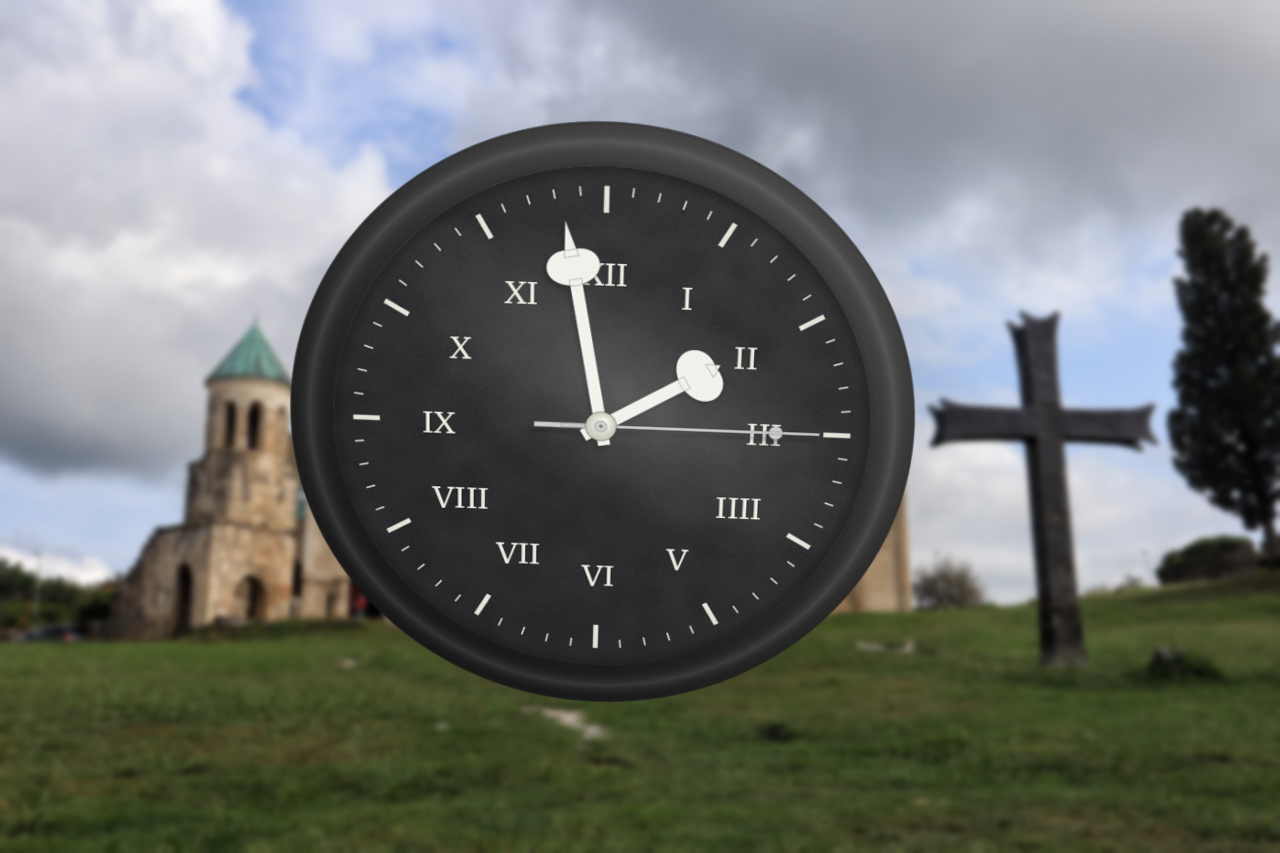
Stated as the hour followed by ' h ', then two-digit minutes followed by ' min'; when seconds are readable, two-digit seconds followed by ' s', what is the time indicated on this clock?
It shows 1 h 58 min 15 s
